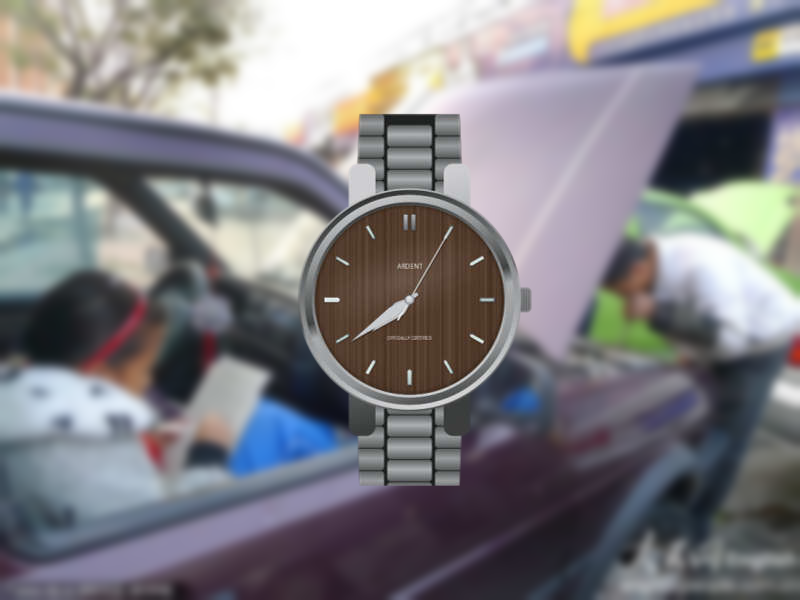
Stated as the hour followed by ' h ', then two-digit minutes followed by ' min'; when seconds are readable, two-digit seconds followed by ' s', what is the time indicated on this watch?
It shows 7 h 39 min 05 s
